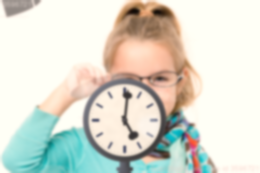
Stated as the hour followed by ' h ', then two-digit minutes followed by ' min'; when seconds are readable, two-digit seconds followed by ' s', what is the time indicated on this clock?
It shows 5 h 01 min
